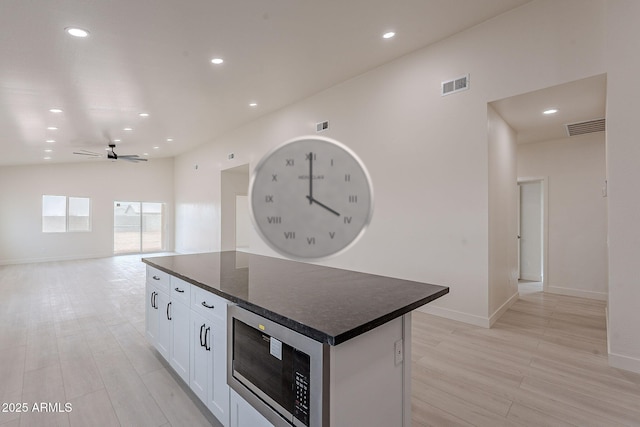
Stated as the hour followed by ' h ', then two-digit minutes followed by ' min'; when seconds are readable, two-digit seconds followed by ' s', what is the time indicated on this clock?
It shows 4 h 00 min
